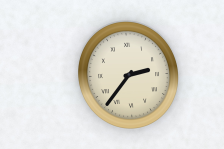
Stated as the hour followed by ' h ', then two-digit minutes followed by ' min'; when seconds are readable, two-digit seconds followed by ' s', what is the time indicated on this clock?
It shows 2 h 37 min
